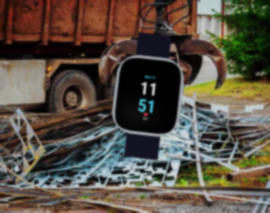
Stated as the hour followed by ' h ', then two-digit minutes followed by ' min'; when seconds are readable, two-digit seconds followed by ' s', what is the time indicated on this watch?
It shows 11 h 51 min
